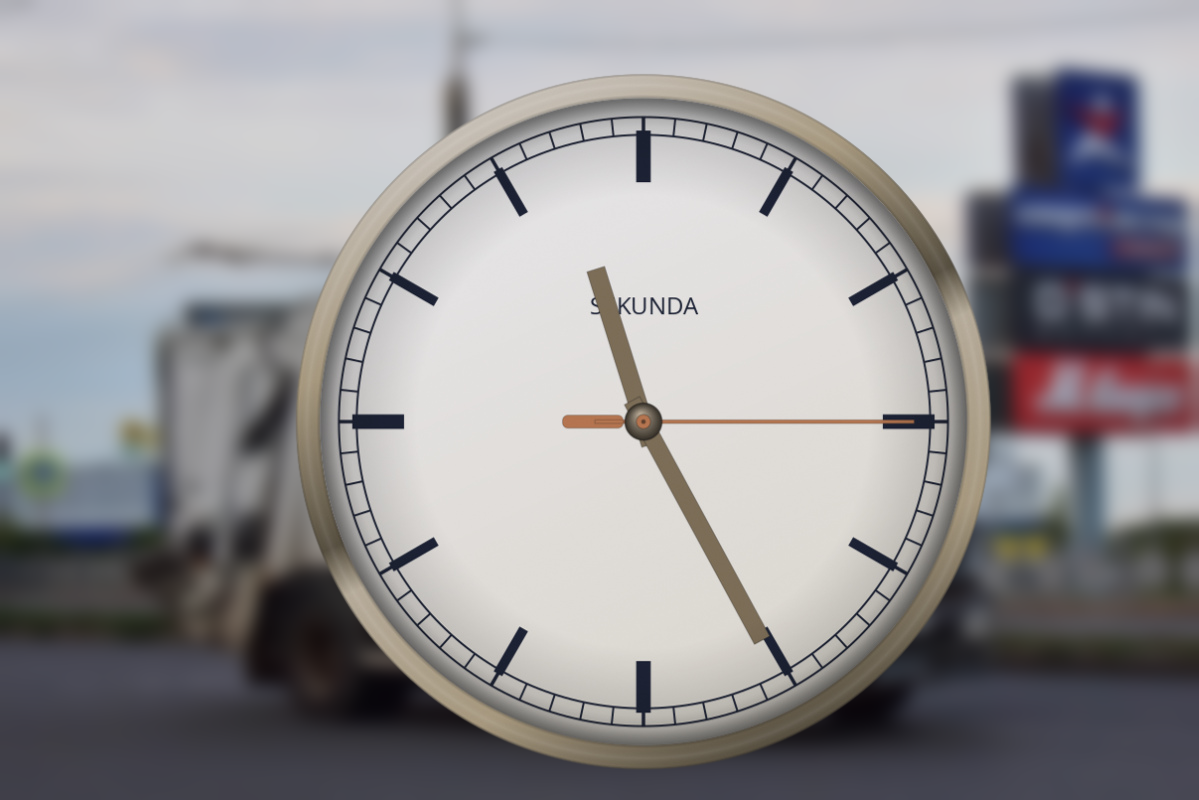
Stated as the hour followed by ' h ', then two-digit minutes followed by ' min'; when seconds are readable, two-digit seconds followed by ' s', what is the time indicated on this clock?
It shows 11 h 25 min 15 s
